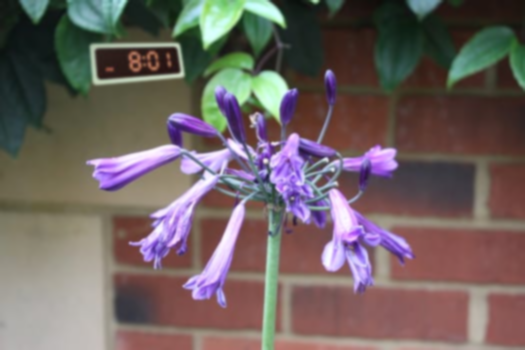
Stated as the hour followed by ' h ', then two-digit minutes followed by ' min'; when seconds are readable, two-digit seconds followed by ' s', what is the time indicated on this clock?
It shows 8 h 01 min
